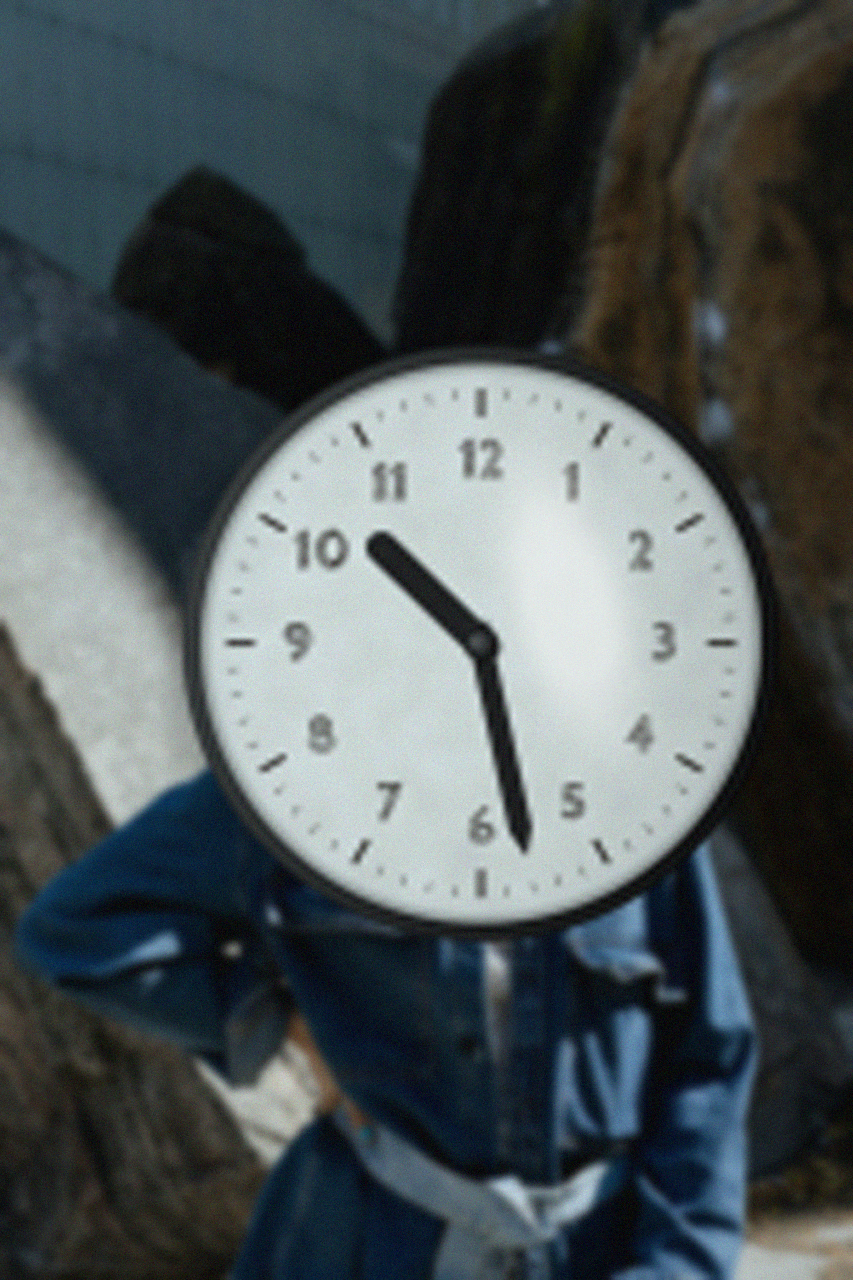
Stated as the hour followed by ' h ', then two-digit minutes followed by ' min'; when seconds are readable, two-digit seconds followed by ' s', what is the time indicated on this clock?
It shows 10 h 28 min
